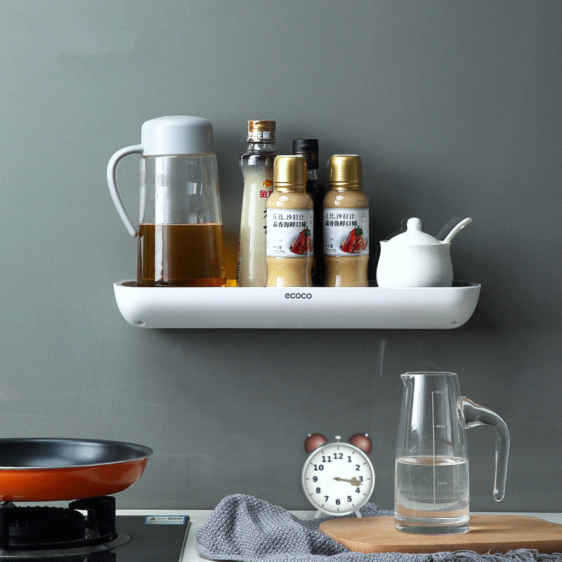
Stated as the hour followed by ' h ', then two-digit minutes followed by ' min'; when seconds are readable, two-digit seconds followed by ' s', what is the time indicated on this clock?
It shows 3 h 17 min
